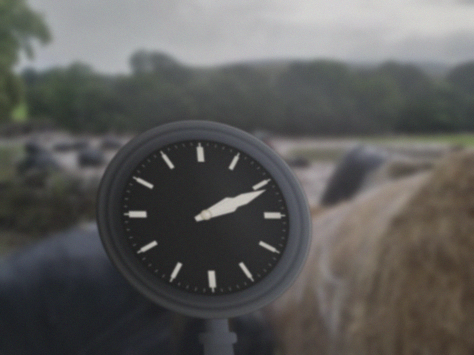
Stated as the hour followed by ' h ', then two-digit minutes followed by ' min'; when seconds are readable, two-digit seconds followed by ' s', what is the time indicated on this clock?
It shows 2 h 11 min
